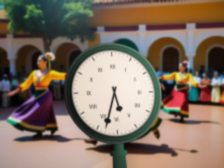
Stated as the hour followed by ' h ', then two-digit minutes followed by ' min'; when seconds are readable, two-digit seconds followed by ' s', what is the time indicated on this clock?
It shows 5 h 33 min
